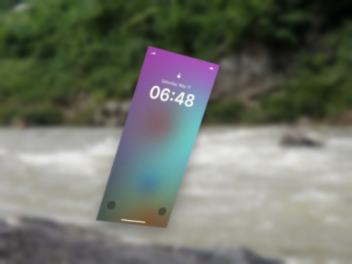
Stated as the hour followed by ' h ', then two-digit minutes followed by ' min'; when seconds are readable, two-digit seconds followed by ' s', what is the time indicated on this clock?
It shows 6 h 48 min
